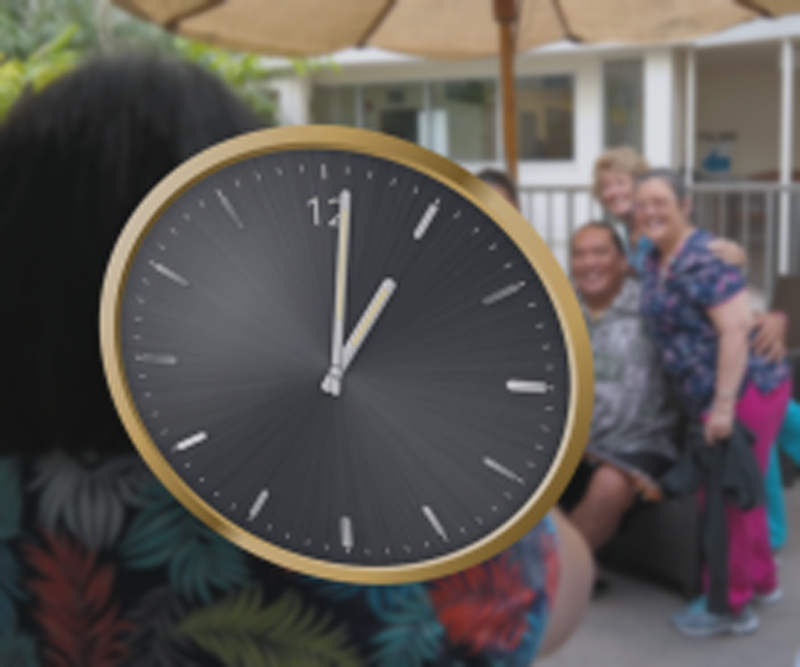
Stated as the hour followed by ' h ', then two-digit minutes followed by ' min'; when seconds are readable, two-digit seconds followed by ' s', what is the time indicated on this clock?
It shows 1 h 01 min
